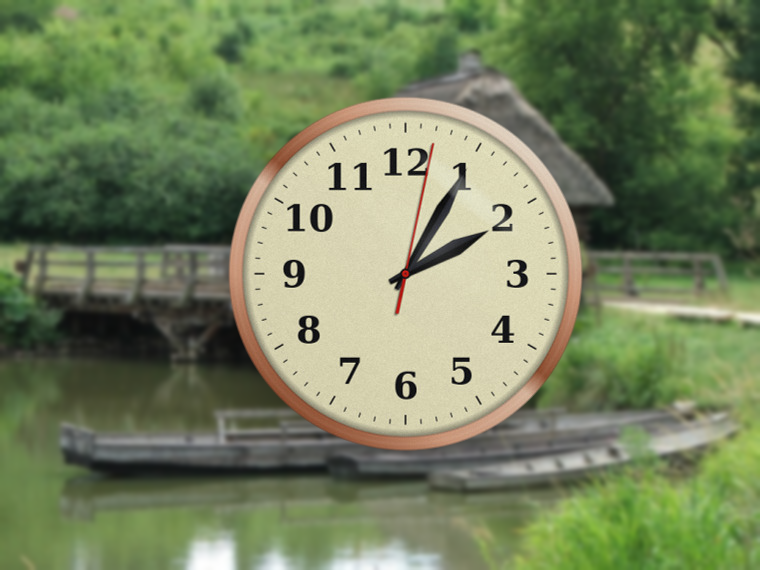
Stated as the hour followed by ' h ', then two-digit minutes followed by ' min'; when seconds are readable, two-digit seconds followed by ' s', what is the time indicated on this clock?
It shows 2 h 05 min 02 s
